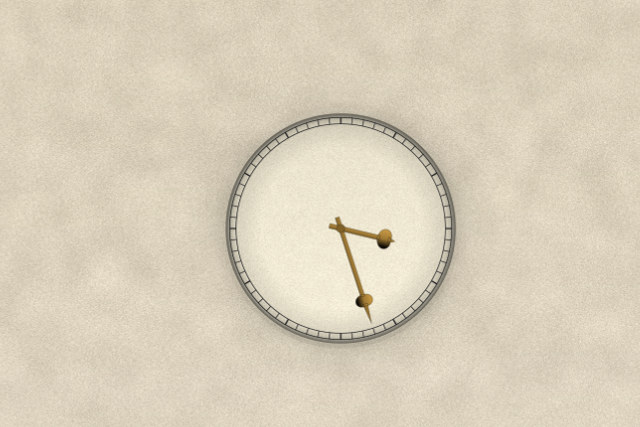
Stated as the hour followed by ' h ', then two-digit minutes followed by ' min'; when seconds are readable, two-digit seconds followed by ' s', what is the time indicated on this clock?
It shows 3 h 27 min
